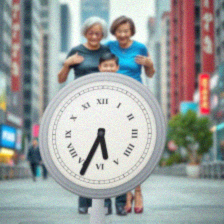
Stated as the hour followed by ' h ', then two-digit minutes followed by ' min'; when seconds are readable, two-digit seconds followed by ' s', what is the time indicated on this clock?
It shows 5 h 34 min
